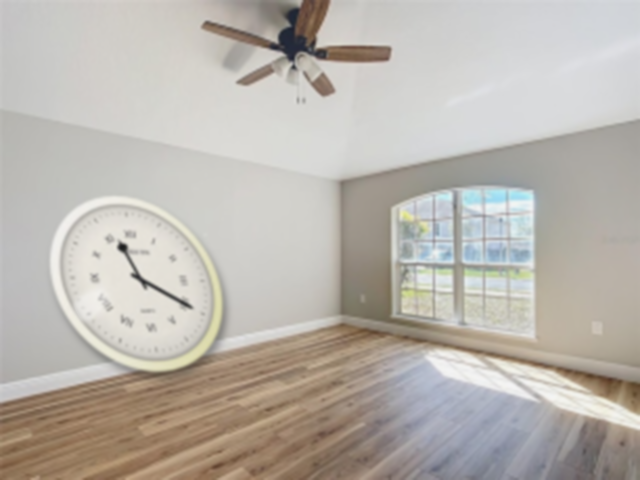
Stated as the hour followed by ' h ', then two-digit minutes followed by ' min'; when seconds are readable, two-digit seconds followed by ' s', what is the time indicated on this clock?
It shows 11 h 20 min
